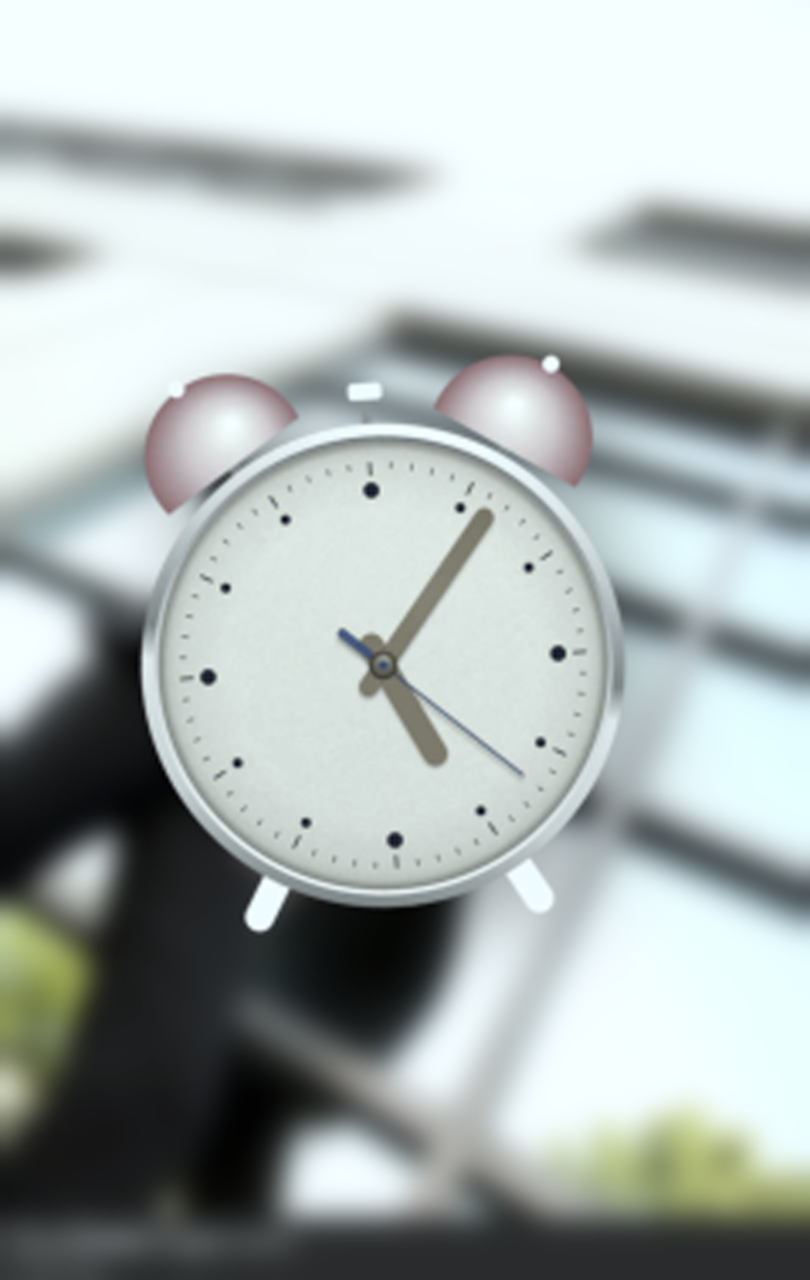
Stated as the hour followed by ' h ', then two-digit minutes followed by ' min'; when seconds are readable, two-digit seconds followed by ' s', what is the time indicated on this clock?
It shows 5 h 06 min 22 s
